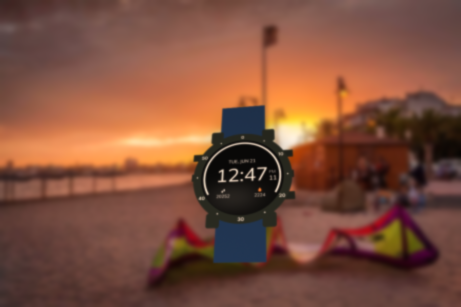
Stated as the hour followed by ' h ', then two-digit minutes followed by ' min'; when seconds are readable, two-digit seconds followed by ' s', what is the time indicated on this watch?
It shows 12 h 47 min
